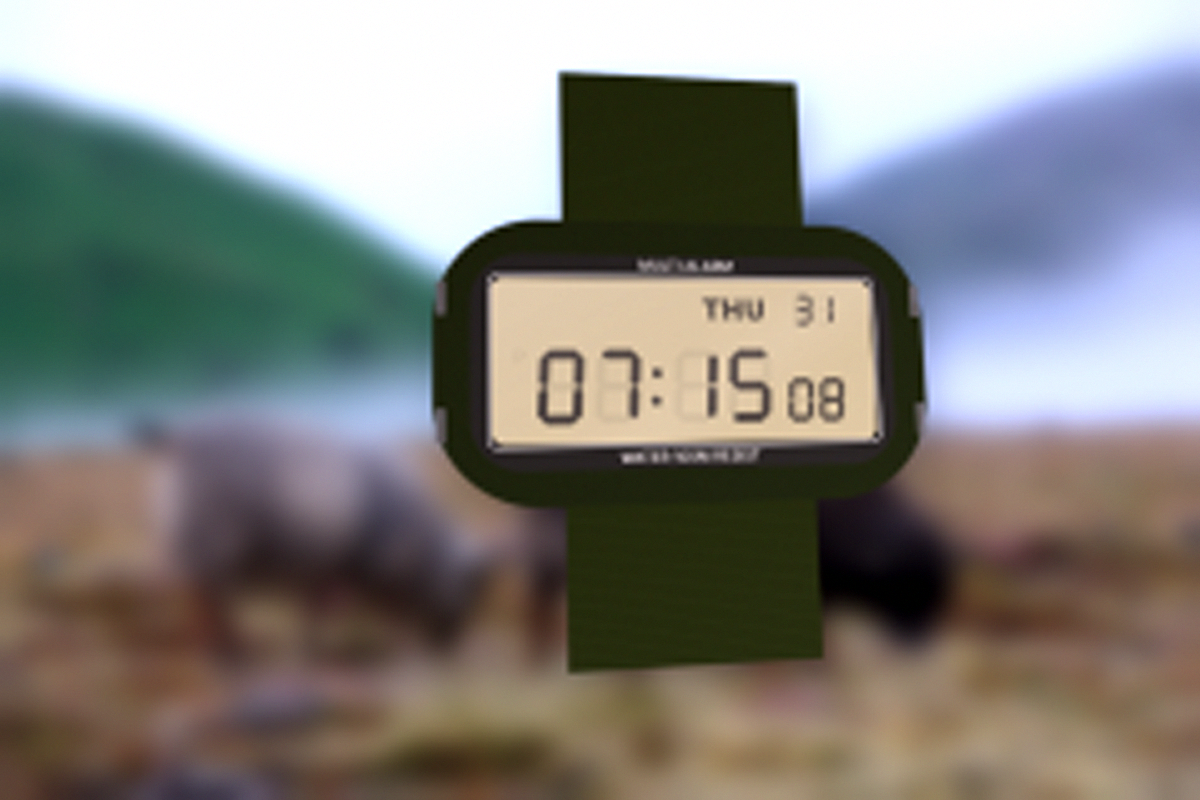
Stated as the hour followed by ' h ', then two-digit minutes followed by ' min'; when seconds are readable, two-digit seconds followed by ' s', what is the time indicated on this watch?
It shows 7 h 15 min 08 s
